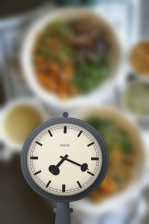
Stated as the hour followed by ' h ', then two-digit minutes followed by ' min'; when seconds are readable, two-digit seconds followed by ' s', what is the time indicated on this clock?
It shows 7 h 19 min
